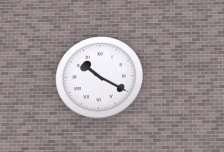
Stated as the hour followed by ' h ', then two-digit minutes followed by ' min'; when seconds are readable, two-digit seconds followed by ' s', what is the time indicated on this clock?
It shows 10 h 20 min
